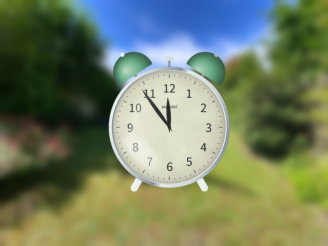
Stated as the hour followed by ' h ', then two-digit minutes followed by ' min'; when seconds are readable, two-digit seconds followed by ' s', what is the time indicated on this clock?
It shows 11 h 54 min
